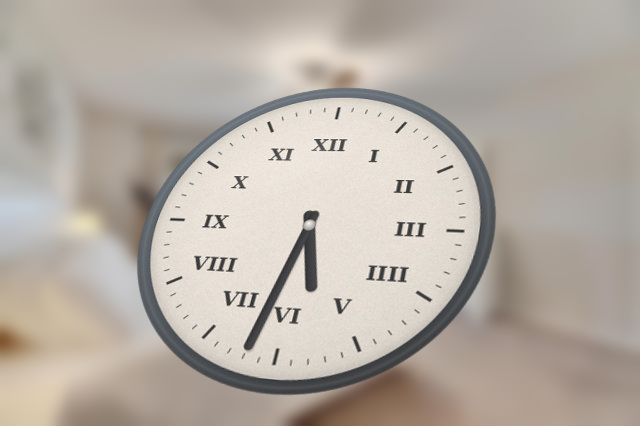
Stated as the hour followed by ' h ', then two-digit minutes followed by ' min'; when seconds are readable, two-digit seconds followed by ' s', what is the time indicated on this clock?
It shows 5 h 32 min
